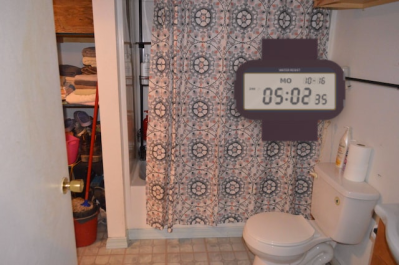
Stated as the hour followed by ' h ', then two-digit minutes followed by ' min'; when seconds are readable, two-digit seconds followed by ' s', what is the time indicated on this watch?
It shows 5 h 02 min 35 s
